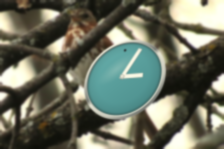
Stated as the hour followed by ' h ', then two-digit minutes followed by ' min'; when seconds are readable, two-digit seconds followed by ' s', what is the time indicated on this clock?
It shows 3 h 05 min
